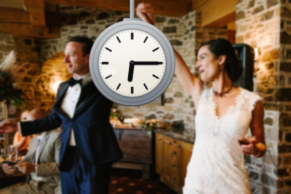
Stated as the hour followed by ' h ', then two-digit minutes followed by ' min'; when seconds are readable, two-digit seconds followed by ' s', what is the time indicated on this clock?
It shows 6 h 15 min
